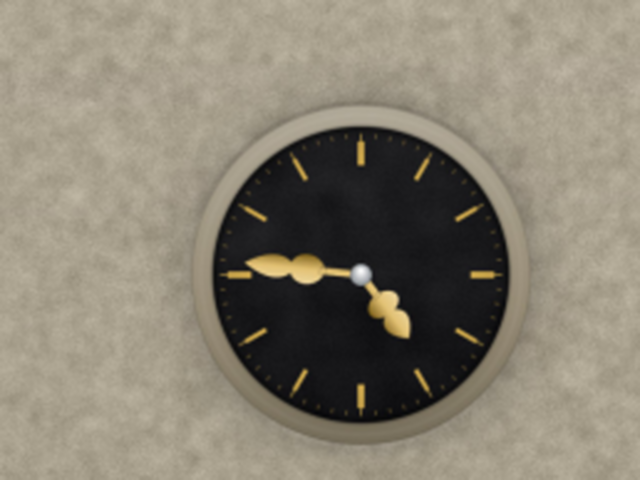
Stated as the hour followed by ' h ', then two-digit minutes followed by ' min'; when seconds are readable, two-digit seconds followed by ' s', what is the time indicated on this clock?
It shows 4 h 46 min
